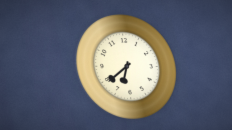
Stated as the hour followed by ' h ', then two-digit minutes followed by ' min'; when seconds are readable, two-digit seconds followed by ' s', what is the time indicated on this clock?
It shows 6 h 39 min
